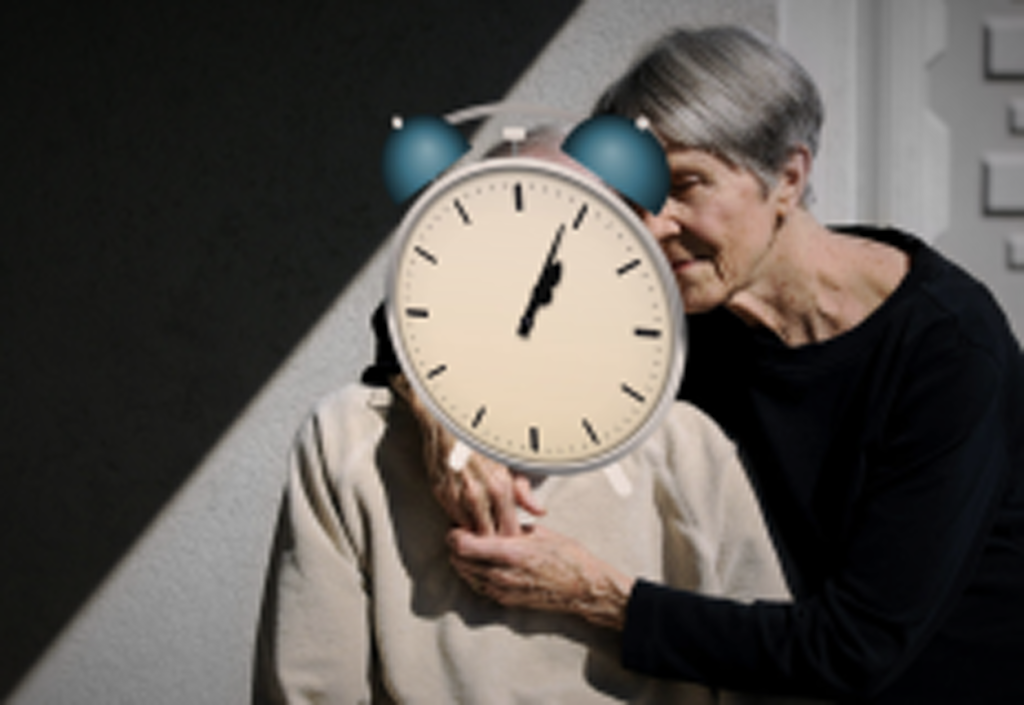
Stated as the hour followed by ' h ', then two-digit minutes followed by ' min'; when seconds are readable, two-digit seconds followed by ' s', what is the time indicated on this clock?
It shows 1 h 04 min
